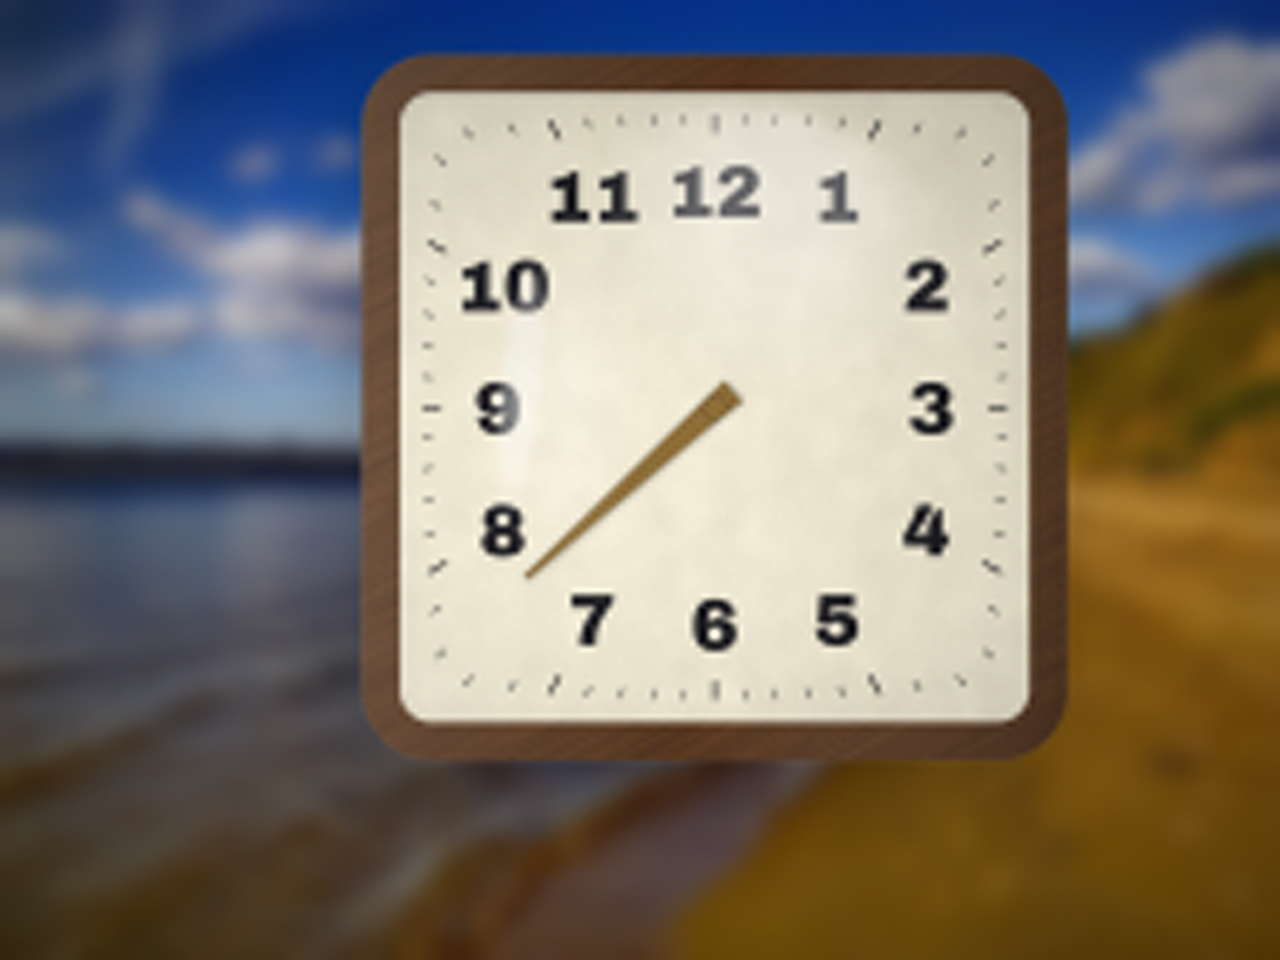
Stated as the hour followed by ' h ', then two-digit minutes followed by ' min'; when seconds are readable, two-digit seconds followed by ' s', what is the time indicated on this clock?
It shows 7 h 38 min
